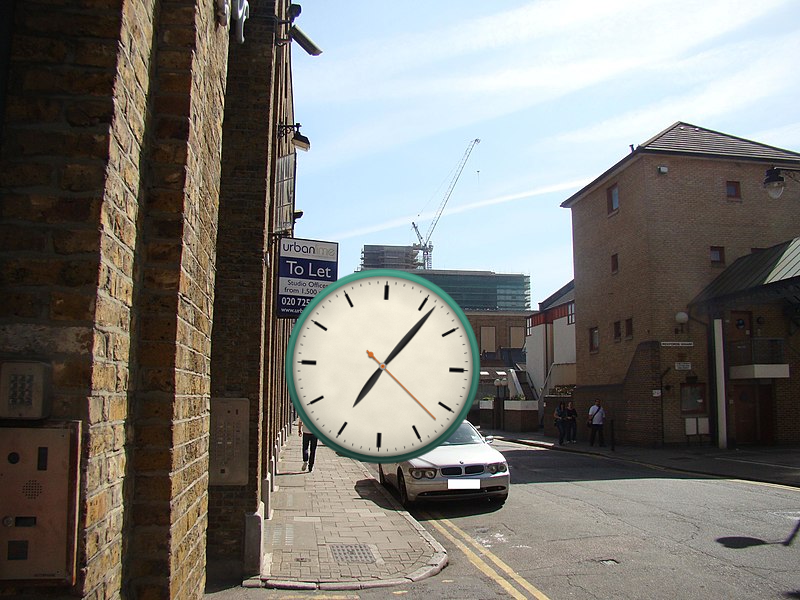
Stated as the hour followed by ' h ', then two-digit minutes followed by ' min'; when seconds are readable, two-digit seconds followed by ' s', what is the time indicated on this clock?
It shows 7 h 06 min 22 s
